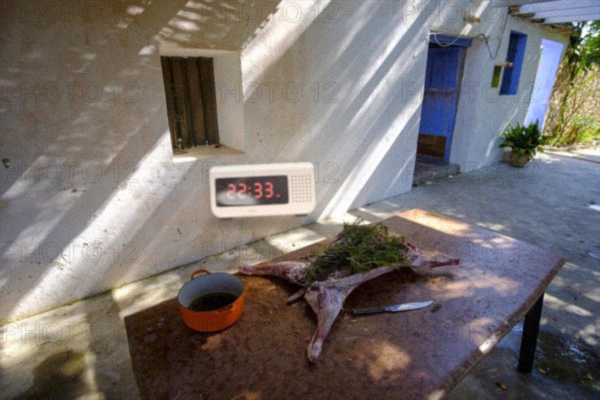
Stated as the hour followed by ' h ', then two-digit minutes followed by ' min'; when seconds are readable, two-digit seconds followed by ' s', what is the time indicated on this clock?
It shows 22 h 33 min
